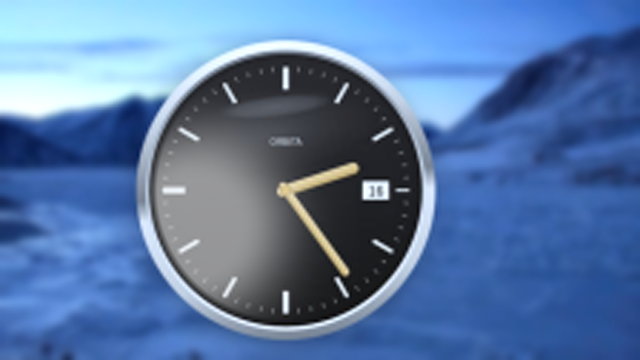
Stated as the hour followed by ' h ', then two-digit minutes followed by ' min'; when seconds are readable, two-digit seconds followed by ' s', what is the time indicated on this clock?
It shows 2 h 24 min
